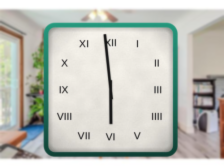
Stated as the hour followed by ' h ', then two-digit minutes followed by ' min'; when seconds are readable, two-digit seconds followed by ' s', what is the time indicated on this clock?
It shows 5 h 59 min
